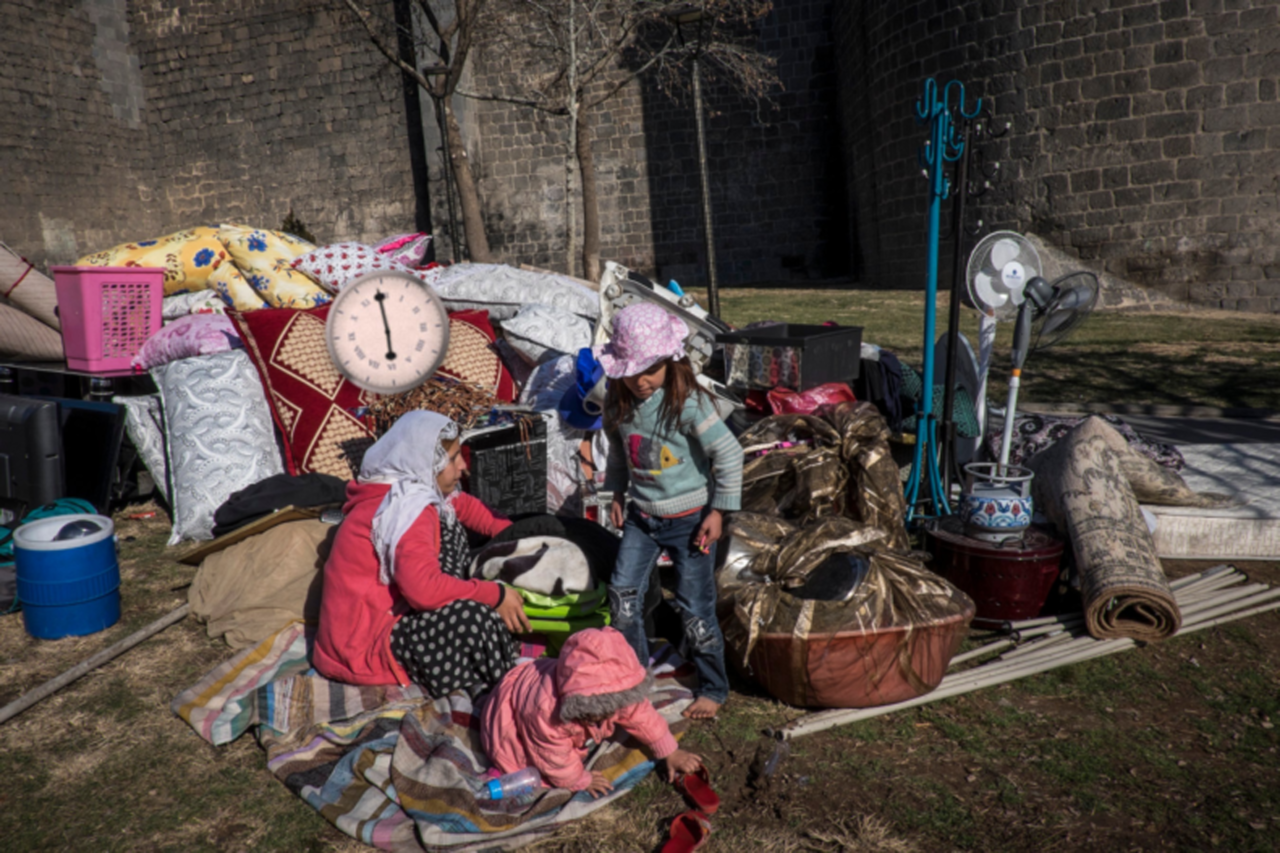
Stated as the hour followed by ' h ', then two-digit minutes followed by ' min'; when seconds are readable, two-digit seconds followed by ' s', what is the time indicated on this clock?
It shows 5 h 59 min
